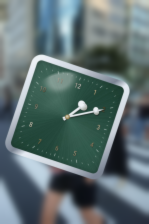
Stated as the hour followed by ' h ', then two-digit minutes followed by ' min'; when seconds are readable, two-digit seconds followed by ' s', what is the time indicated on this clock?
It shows 1 h 10 min
